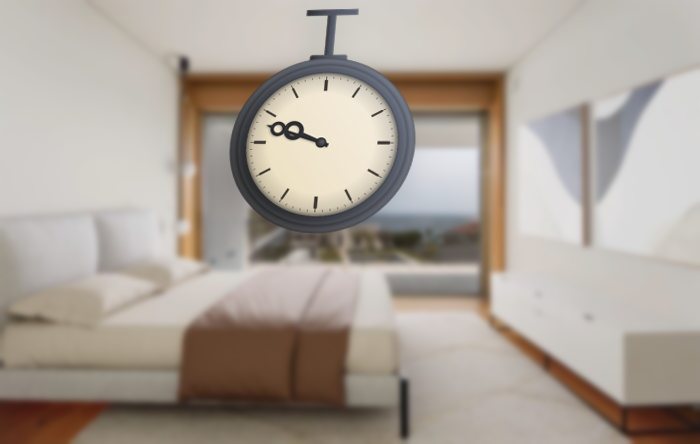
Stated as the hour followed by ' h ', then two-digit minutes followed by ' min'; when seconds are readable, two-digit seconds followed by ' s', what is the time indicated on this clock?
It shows 9 h 48 min
